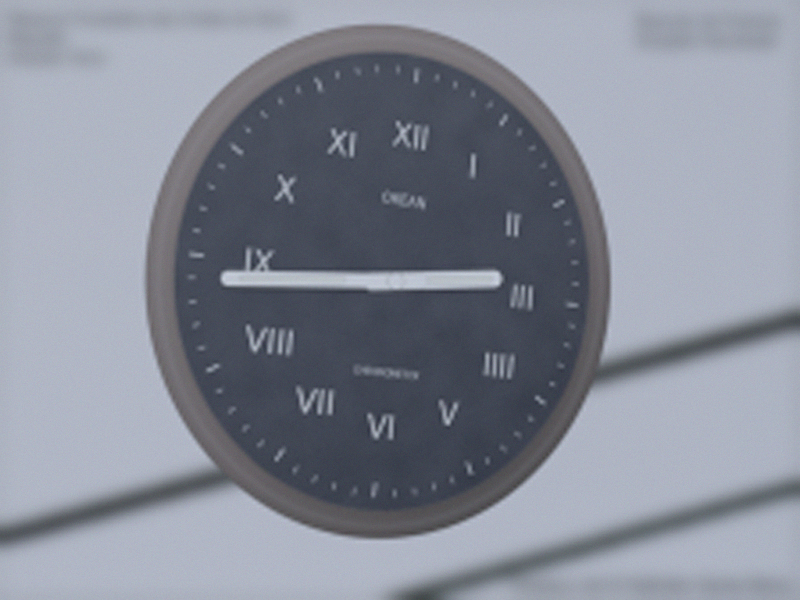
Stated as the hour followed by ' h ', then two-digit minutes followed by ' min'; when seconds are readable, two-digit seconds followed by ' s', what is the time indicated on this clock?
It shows 2 h 44 min
